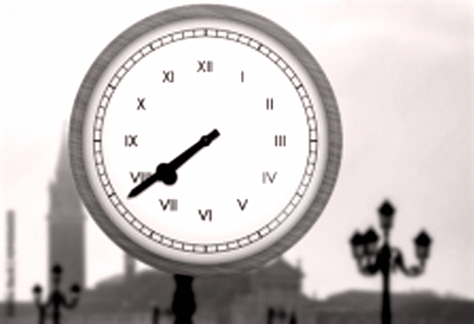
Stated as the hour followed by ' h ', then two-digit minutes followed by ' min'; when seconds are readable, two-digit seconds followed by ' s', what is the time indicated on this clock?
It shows 7 h 39 min
